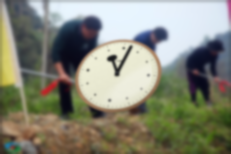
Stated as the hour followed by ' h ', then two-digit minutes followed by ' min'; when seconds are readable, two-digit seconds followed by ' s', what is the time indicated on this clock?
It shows 11 h 02 min
